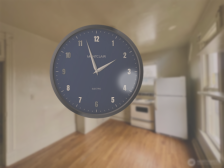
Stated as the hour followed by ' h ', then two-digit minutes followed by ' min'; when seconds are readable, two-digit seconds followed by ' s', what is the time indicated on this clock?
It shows 1 h 57 min
